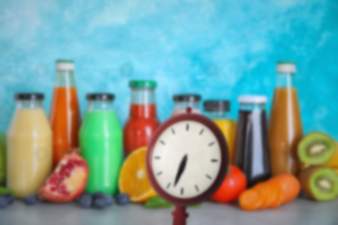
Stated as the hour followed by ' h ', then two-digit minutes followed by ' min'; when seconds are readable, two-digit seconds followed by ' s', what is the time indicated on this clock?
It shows 6 h 33 min
